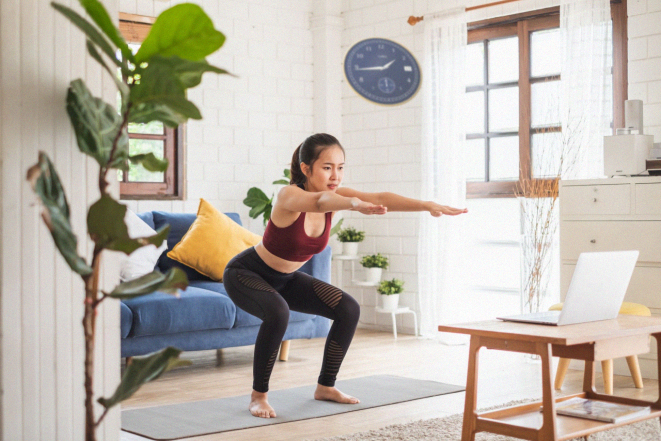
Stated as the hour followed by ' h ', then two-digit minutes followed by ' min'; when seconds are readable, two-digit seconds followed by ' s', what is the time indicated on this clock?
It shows 1 h 44 min
